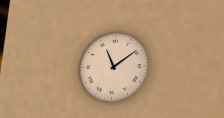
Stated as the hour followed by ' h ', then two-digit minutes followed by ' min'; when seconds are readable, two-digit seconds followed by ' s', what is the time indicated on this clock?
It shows 11 h 09 min
